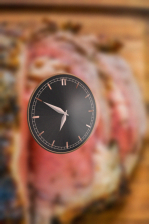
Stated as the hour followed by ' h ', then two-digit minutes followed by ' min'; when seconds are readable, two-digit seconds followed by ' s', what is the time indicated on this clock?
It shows 6 h 50 min
